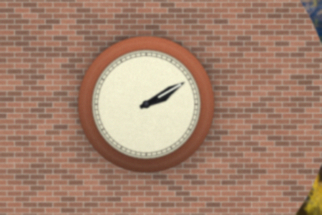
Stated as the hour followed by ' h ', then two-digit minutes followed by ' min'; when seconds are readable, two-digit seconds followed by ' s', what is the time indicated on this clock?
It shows 2 h 10 min
